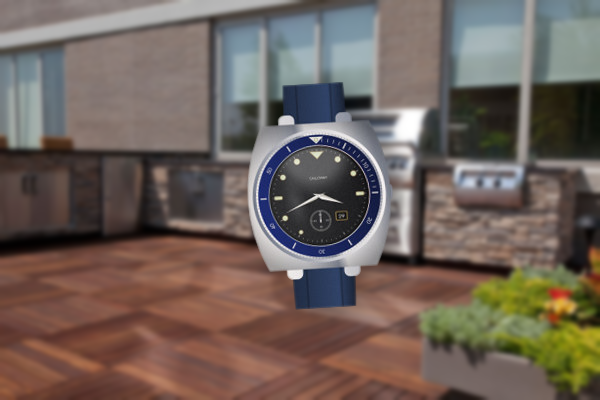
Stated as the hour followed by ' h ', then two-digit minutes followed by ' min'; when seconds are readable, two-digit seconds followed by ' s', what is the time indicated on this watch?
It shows 3 h 41 min
